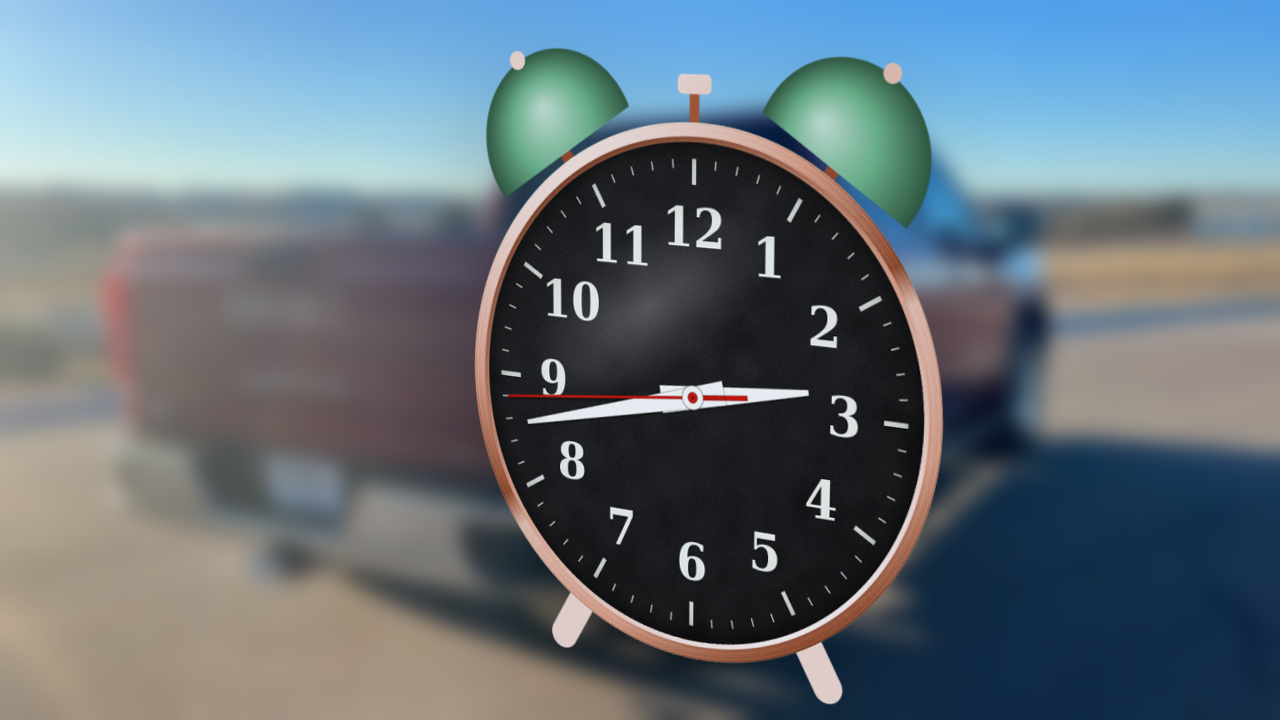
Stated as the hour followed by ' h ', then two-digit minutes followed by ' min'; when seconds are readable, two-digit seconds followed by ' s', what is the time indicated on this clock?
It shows 2 h 42 min 44 s
